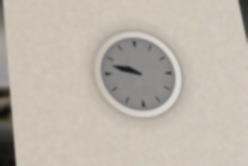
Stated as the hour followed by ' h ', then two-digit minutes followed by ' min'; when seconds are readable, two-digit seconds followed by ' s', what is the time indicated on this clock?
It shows 9 h 48 min
